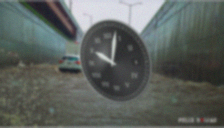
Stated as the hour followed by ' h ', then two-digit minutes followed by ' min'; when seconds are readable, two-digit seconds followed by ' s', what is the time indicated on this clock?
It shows 10 h 03 min
